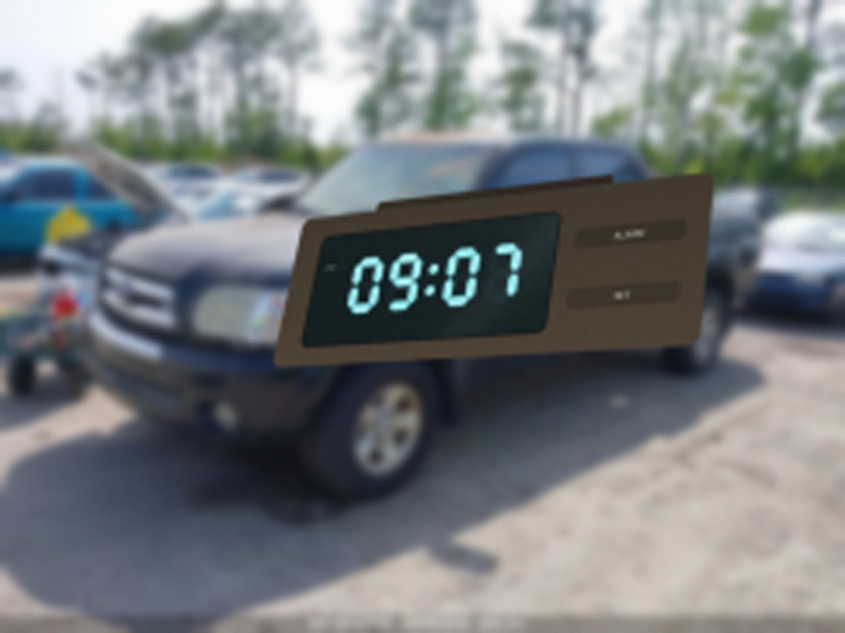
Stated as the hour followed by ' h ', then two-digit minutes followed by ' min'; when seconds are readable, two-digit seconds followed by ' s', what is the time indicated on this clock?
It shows 9 h 07 min
